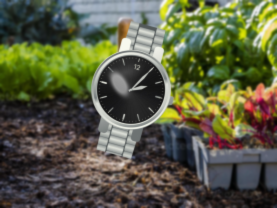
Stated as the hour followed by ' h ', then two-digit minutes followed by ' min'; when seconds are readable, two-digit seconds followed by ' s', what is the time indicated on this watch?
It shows 2 h 05 min
